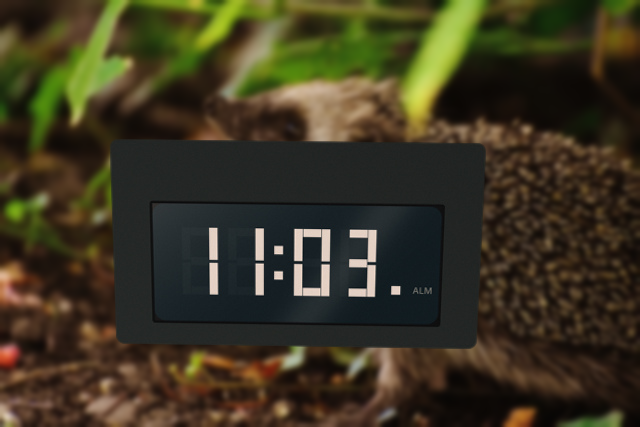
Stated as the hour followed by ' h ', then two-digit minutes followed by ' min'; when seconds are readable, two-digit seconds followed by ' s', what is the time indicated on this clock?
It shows 11 h 03 min
